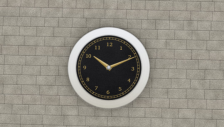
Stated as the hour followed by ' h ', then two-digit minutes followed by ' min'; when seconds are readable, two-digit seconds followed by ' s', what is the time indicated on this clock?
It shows 10 h 11 min
